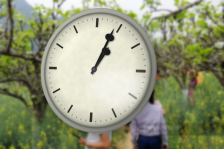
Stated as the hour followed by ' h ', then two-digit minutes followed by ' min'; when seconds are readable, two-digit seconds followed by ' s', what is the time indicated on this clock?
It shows 1 h 04 min
